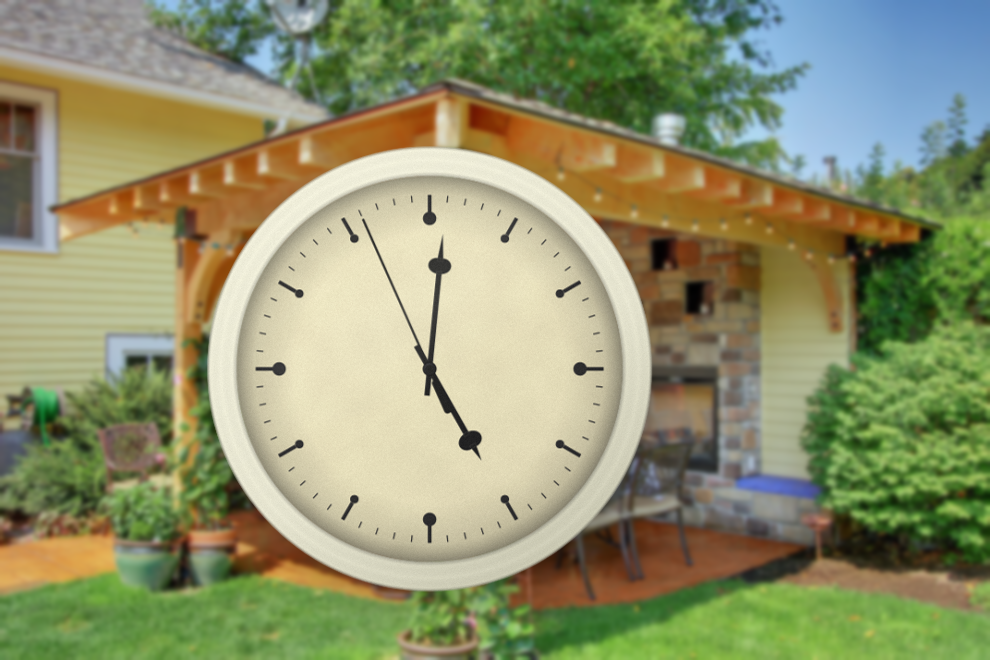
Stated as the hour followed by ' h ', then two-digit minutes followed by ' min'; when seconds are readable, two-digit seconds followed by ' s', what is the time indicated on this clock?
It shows 5 h 00 min 56 s
